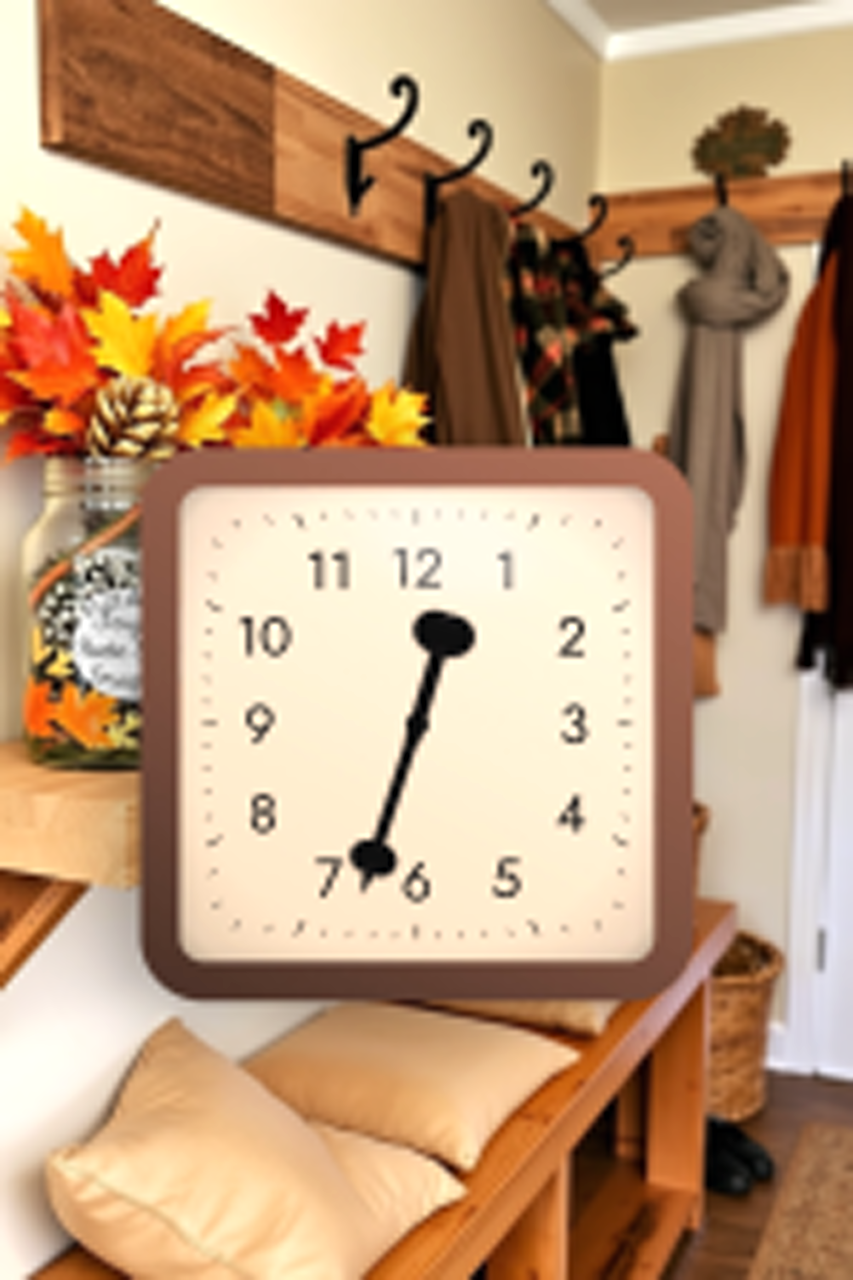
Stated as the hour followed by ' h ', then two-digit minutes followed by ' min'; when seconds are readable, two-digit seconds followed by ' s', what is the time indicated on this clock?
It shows 12 h 33 min
